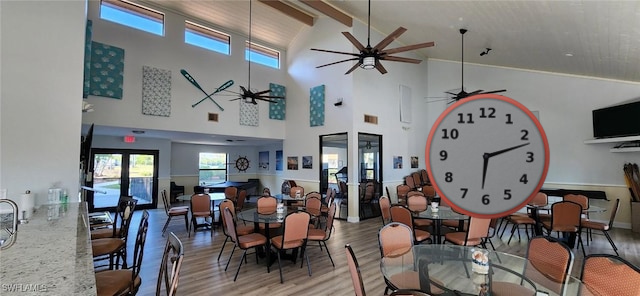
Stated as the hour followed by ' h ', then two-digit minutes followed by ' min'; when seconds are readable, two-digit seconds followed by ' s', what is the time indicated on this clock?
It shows 6 h 12 min
